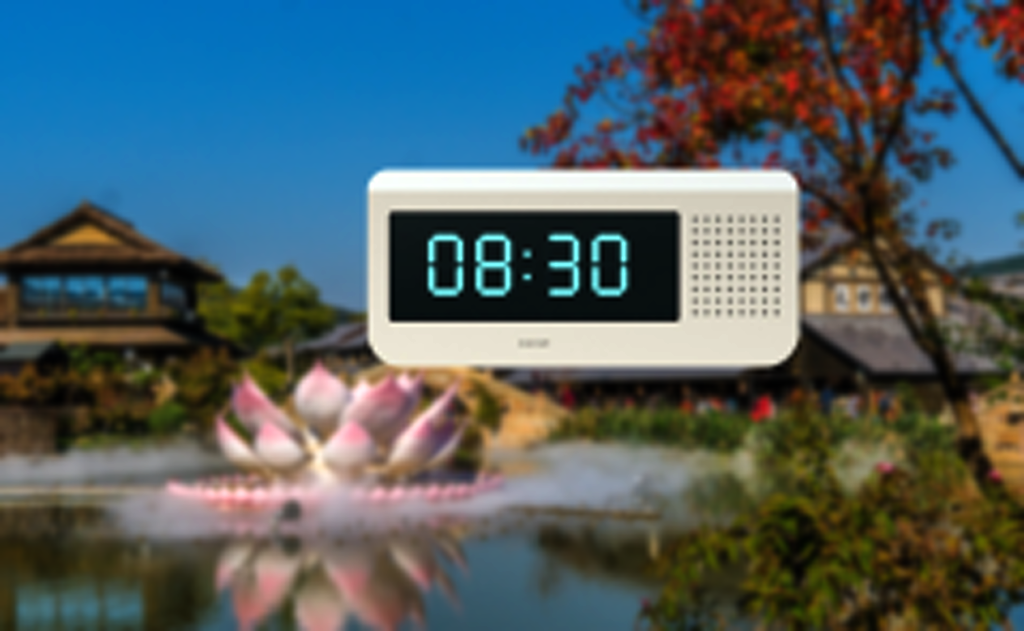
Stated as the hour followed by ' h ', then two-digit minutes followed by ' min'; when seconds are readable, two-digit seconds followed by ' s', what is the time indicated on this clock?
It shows 8 h 30 min
